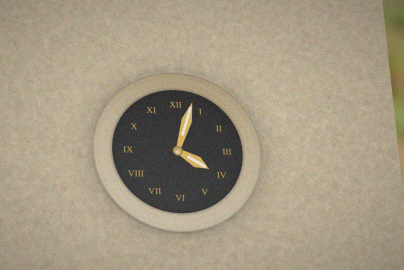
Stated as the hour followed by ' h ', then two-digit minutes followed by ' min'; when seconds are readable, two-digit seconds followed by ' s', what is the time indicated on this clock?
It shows 4 h 03 min
